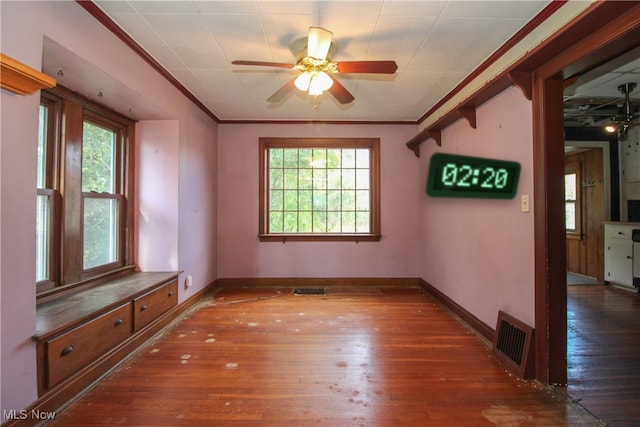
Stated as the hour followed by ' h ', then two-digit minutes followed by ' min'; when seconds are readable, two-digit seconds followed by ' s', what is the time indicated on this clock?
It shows 2 h 20 min
